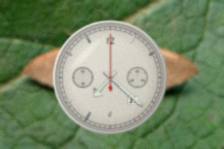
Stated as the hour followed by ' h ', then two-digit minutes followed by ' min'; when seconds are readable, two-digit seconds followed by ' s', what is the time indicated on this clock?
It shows 7 h 22 min
